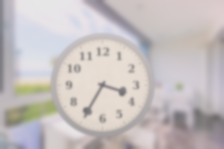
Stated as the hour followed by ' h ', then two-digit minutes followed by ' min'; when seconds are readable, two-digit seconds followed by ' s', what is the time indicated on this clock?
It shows 3 h 35 min
